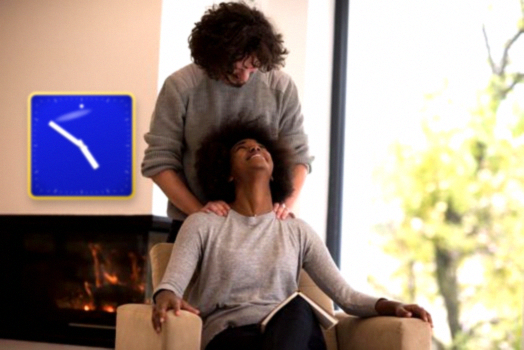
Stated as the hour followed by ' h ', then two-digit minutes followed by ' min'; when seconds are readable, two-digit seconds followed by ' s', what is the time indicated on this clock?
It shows 4 h 51 min
